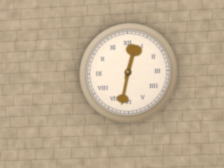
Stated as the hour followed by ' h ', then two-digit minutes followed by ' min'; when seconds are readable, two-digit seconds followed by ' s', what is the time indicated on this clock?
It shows 12 h 32 min
